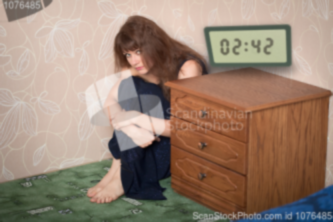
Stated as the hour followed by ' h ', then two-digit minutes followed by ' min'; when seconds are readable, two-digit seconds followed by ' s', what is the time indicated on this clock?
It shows 2 h 42 min
